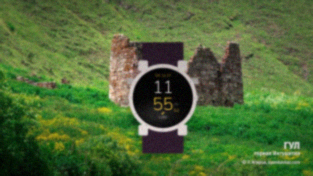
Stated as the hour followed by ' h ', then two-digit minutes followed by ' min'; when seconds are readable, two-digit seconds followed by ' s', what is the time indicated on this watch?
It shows 11 h 55 min
